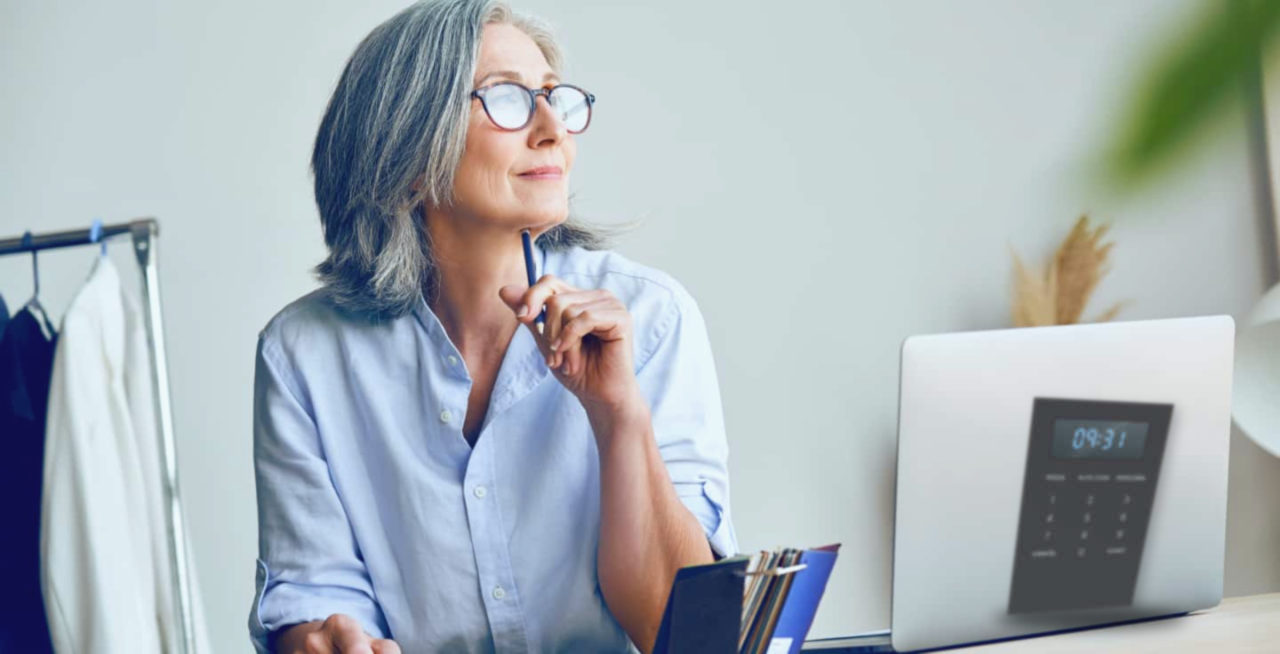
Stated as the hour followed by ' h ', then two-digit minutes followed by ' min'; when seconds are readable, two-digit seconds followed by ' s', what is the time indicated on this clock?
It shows 9 h 31 min
